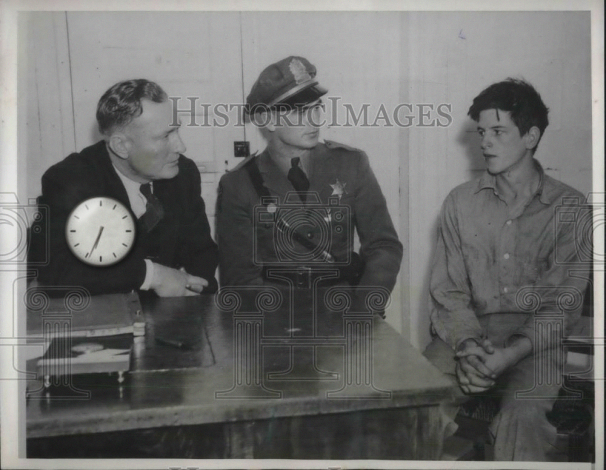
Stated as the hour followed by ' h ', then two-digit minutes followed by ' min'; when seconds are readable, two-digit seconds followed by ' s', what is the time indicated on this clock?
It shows 6 h 34 min
